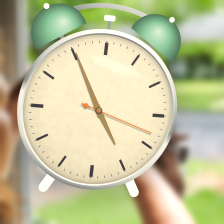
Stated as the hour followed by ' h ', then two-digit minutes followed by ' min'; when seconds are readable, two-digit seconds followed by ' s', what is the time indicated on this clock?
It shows 4 h 55 min 18 s
